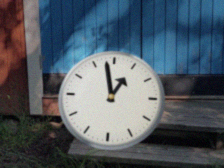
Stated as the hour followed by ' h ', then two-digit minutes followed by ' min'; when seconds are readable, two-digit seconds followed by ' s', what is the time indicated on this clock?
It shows 12 h 58 min
